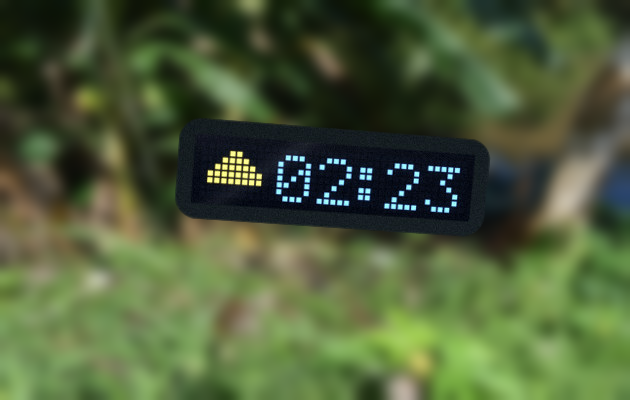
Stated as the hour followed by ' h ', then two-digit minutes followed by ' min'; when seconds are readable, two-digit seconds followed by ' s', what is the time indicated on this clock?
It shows 2 h 23 min
